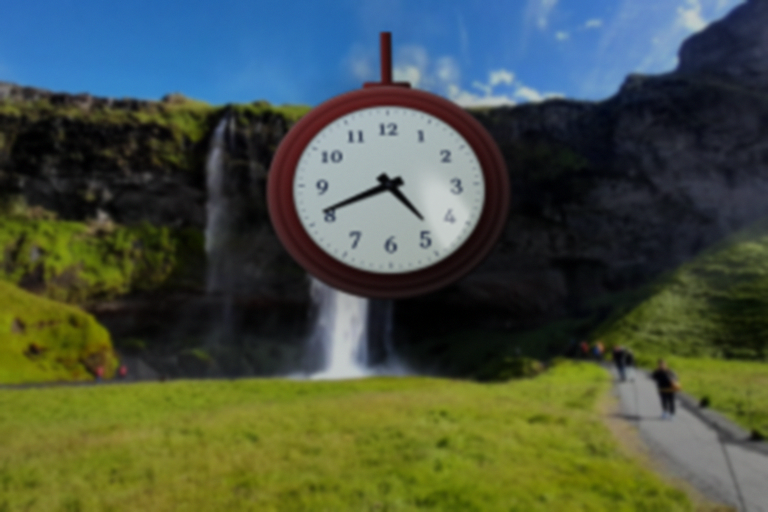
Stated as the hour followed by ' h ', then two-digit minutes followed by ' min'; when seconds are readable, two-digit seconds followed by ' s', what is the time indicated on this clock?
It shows 4 h 41 min
